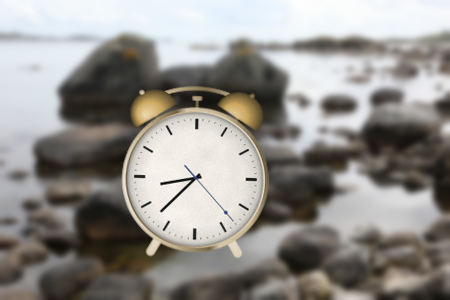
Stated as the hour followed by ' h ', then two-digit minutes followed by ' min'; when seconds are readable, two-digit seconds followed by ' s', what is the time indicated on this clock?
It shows 8 h 37 min 23 s
